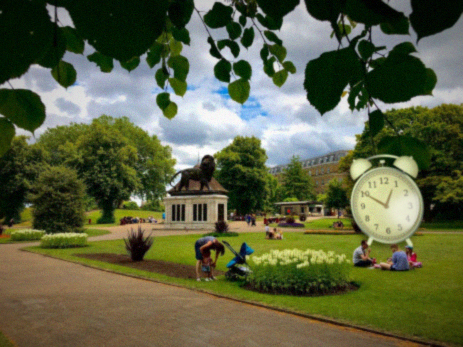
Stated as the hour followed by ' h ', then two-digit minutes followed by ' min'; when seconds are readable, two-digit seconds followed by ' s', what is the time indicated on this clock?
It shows 12 h 50 min
